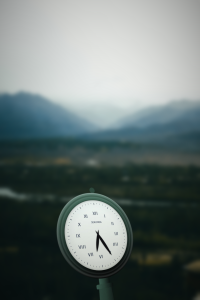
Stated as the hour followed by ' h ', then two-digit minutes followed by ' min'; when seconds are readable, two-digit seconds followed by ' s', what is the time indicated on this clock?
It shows 6 h 25 min
